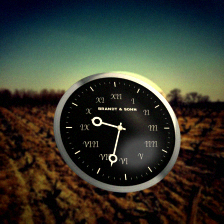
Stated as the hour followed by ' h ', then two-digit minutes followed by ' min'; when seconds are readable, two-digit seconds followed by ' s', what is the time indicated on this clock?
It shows 9 h 33 min
